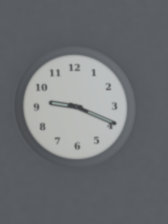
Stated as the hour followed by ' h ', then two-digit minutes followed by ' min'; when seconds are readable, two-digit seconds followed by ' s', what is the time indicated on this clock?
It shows 9 h 19 min
